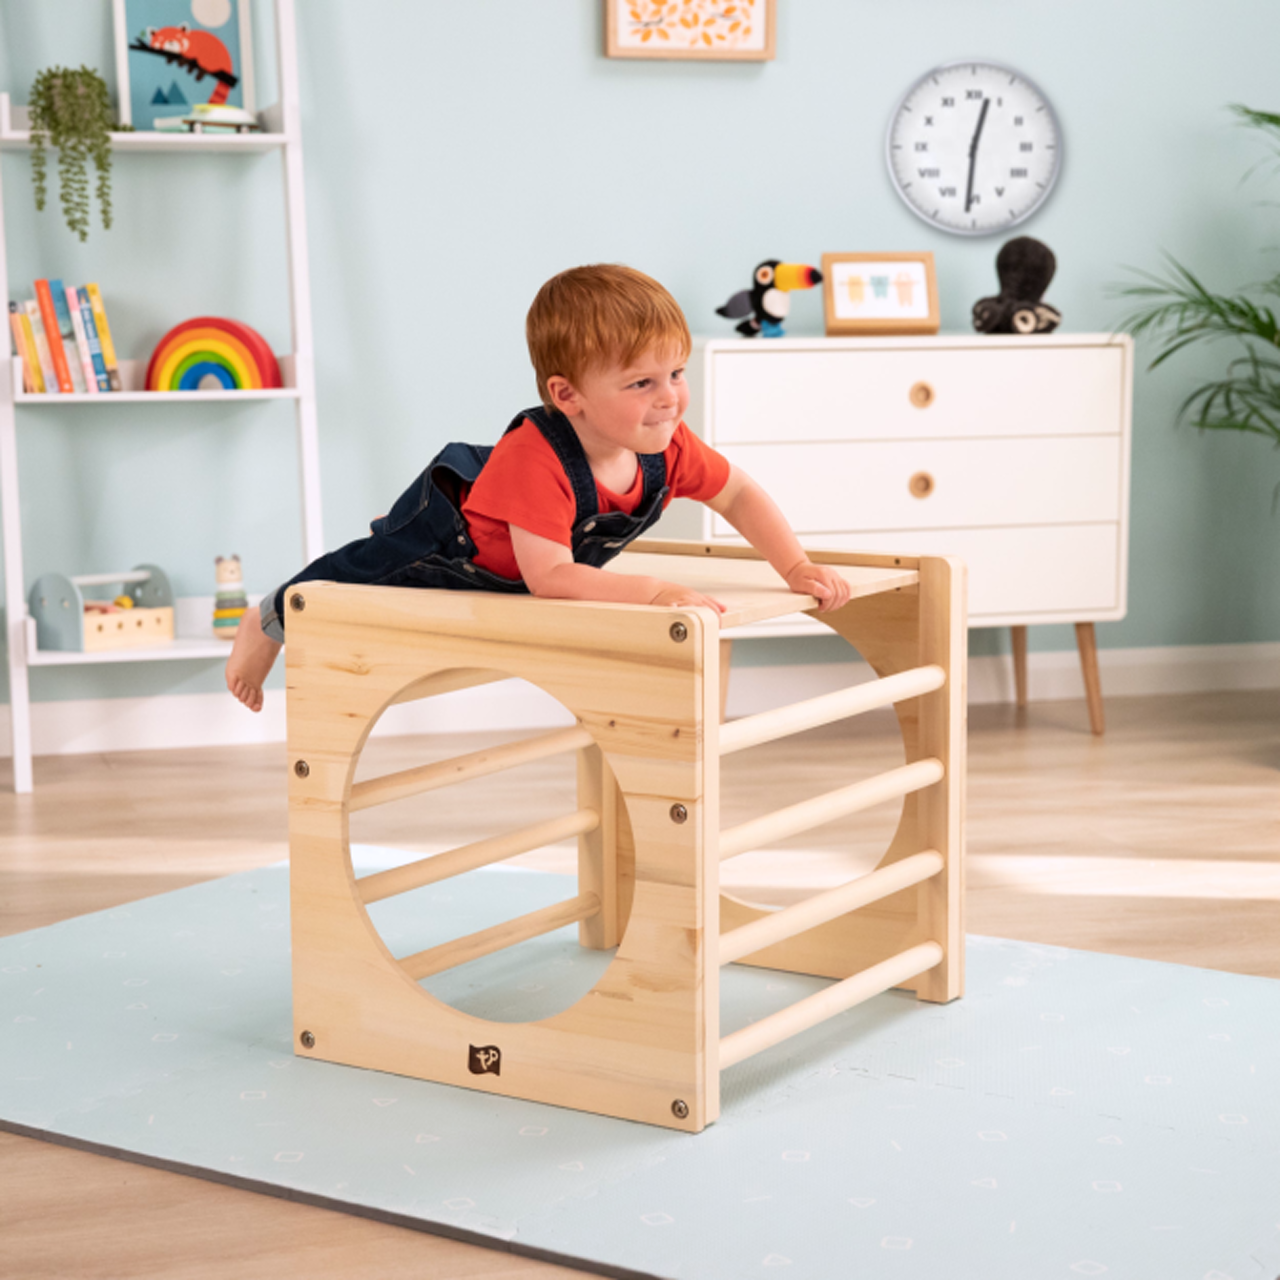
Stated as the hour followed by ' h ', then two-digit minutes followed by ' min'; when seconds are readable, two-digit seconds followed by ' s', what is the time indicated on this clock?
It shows 12 h 31 min
